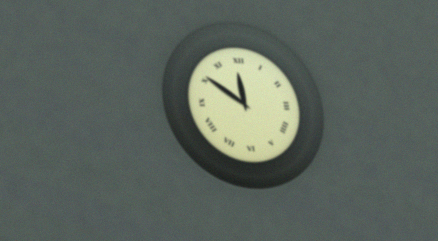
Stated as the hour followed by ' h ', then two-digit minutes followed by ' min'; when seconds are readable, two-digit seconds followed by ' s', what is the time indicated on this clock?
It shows 11 h 51 min
